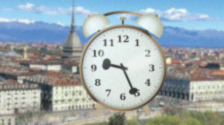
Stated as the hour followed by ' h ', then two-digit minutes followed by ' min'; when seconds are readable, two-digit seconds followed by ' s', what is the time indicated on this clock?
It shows 9 h 26 min
